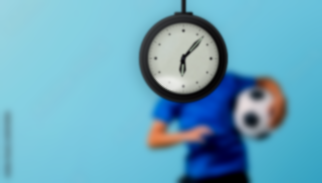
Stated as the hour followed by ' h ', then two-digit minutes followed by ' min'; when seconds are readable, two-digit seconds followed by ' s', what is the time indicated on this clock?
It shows 6 h 07 min
